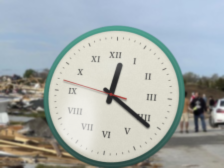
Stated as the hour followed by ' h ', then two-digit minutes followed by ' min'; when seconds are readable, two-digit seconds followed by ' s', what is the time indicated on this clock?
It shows 12 h 20 min 47 s
